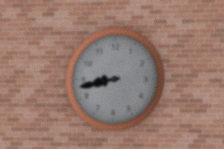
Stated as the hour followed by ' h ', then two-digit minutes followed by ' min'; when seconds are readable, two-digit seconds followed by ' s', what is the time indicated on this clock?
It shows 8 h 43 min
